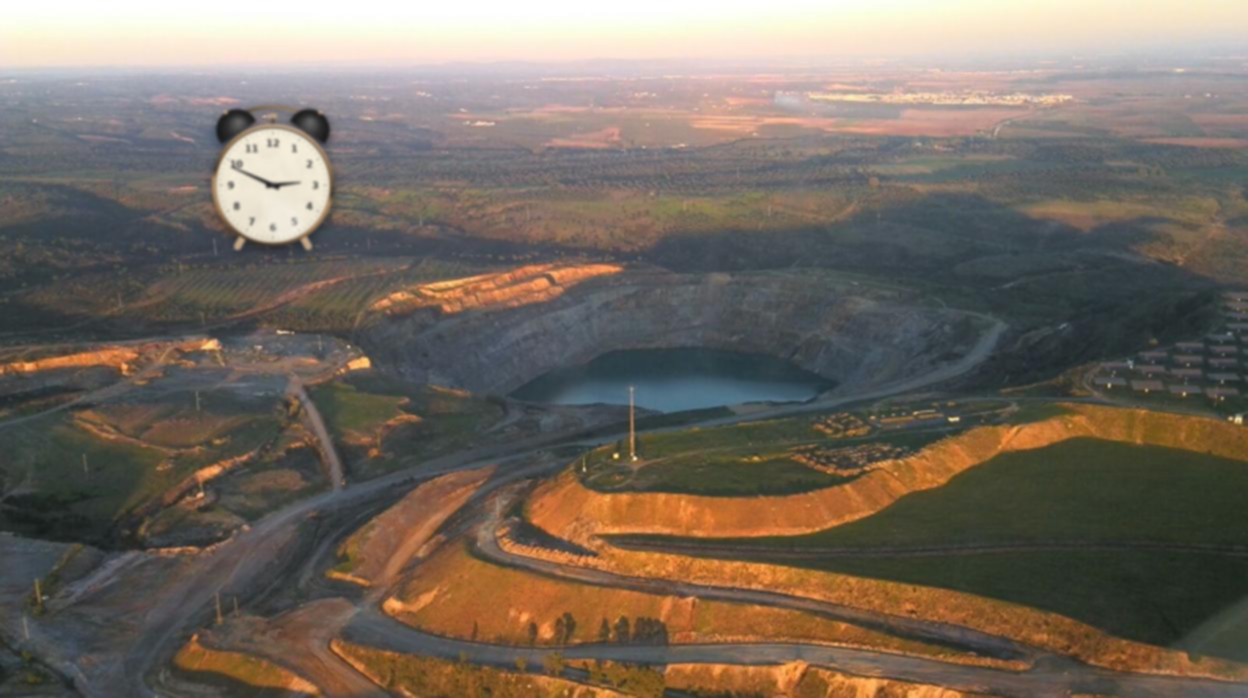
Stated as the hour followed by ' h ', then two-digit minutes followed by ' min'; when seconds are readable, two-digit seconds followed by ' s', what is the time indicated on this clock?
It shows 2 h 49 min
